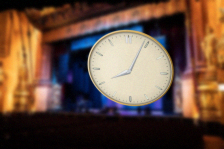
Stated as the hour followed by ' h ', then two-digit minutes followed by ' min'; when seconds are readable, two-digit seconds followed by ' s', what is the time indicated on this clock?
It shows 8 h 04 min
